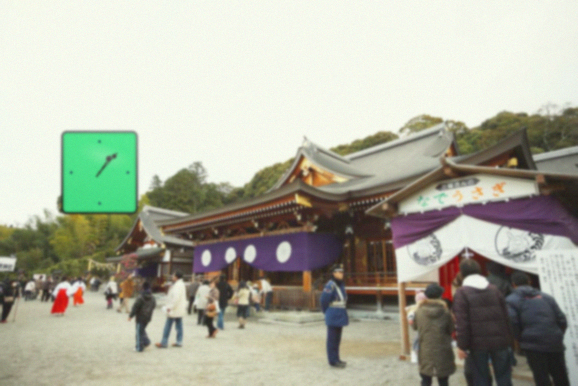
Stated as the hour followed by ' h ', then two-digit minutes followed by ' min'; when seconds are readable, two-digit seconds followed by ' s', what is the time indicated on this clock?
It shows 1 h 07 min
